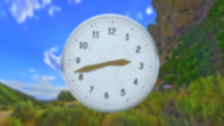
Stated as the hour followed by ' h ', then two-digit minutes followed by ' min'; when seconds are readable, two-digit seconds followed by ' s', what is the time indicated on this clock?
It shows 2 h 42 min
